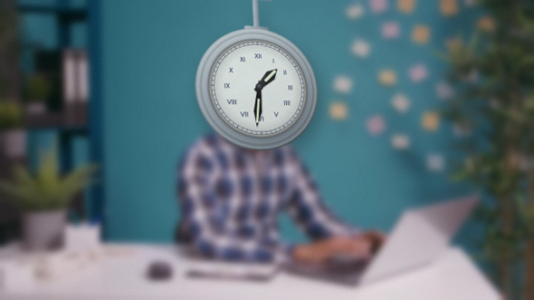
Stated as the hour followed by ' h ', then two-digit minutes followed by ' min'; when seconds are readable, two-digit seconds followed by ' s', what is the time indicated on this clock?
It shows 1 h 31 min
